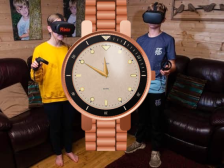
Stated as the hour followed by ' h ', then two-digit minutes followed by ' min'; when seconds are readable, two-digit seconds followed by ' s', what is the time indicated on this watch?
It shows 11 h 50 min
